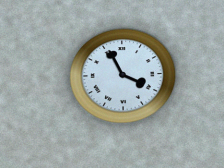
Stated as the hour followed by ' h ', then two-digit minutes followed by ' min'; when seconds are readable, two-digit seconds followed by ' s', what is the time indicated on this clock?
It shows 3 h 56 min
